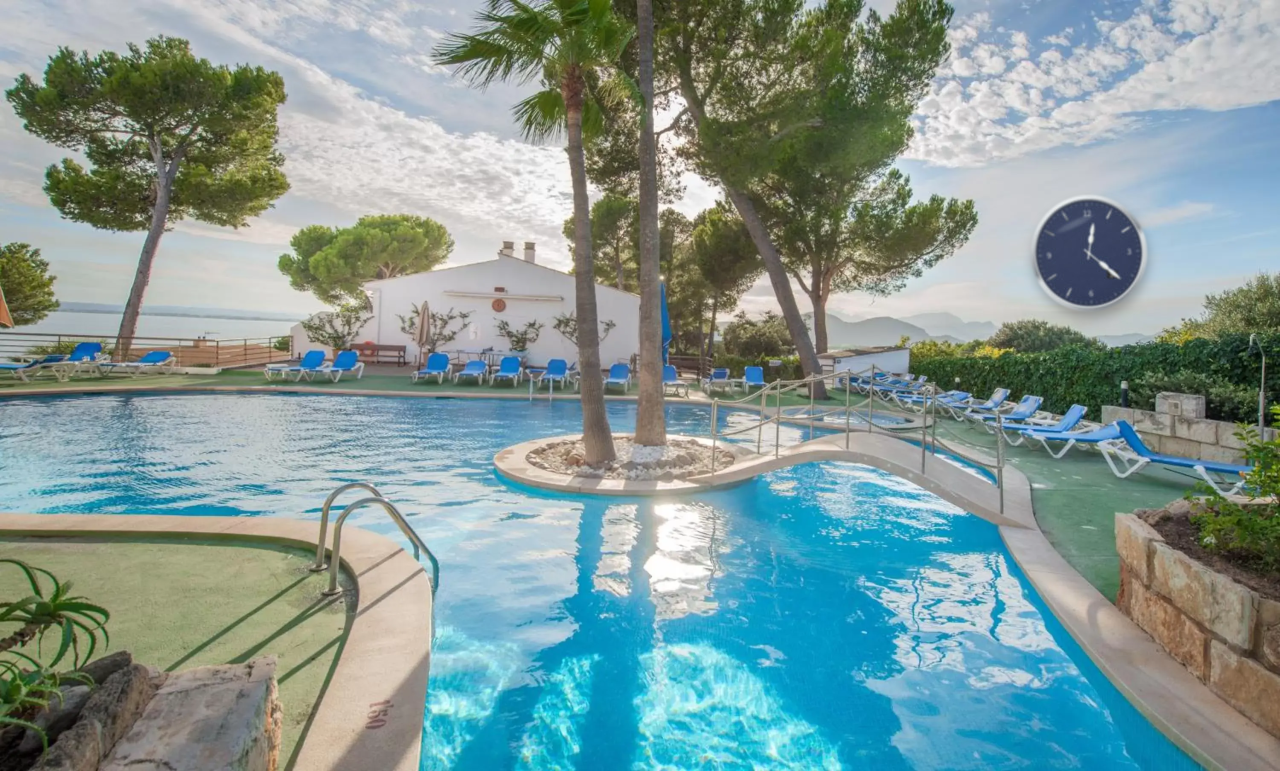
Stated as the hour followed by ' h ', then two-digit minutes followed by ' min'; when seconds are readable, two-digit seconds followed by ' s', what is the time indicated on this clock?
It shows 12 h 22 min
